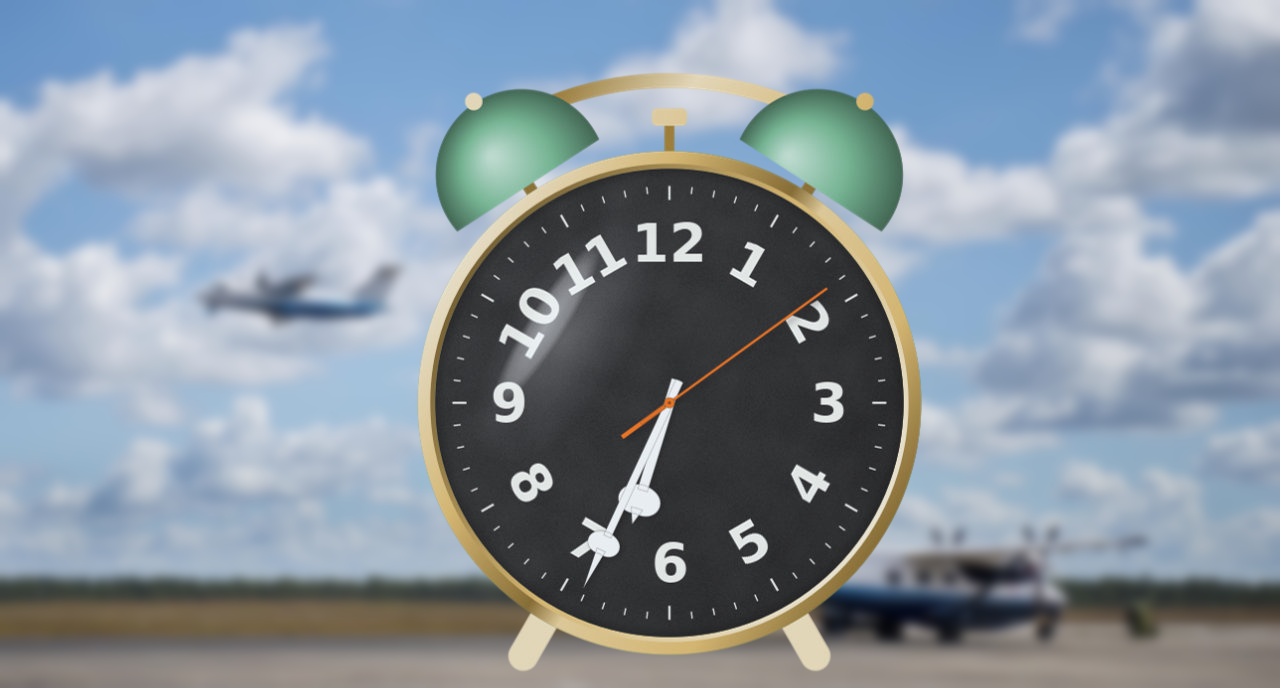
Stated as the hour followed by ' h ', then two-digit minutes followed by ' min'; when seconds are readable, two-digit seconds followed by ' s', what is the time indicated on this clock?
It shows 6 h 34 min 09 s
